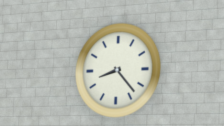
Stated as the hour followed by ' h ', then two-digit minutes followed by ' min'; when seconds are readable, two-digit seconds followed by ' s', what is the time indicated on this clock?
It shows 8 h 23 min
